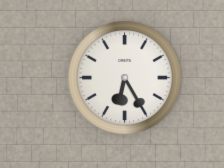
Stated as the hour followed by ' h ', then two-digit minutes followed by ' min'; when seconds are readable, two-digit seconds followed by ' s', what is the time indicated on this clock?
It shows 6 h 25 min
